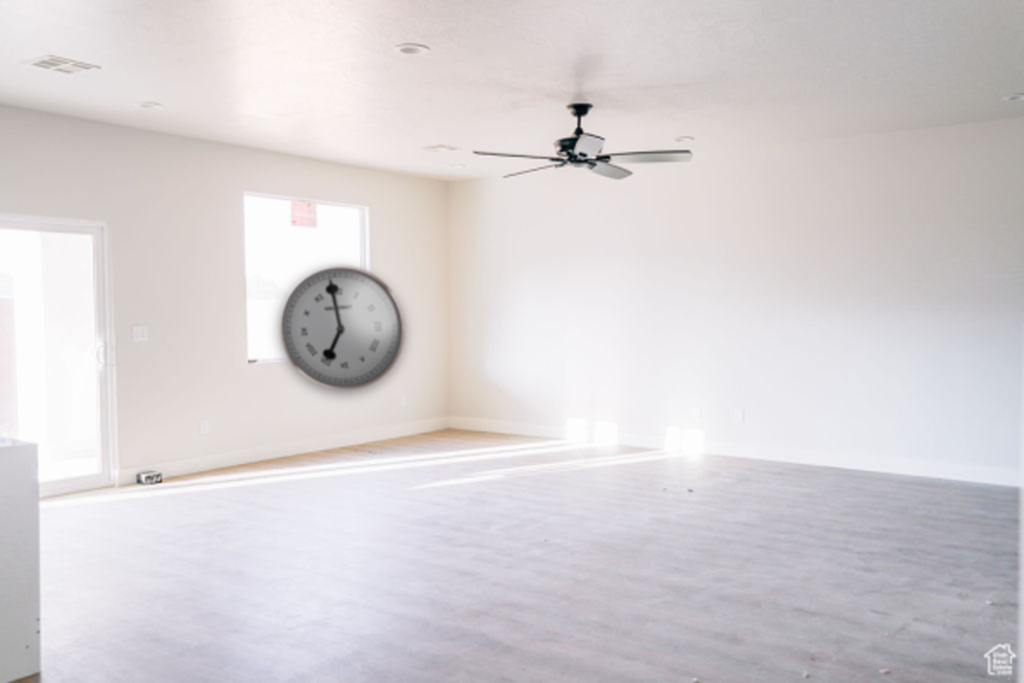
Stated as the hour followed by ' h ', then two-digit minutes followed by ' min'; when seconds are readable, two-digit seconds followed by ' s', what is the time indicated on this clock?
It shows 6 h 59 min
